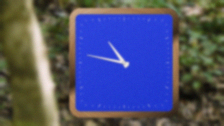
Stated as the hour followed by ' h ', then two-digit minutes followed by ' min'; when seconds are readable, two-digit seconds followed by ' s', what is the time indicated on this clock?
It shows 10 h 47 min
